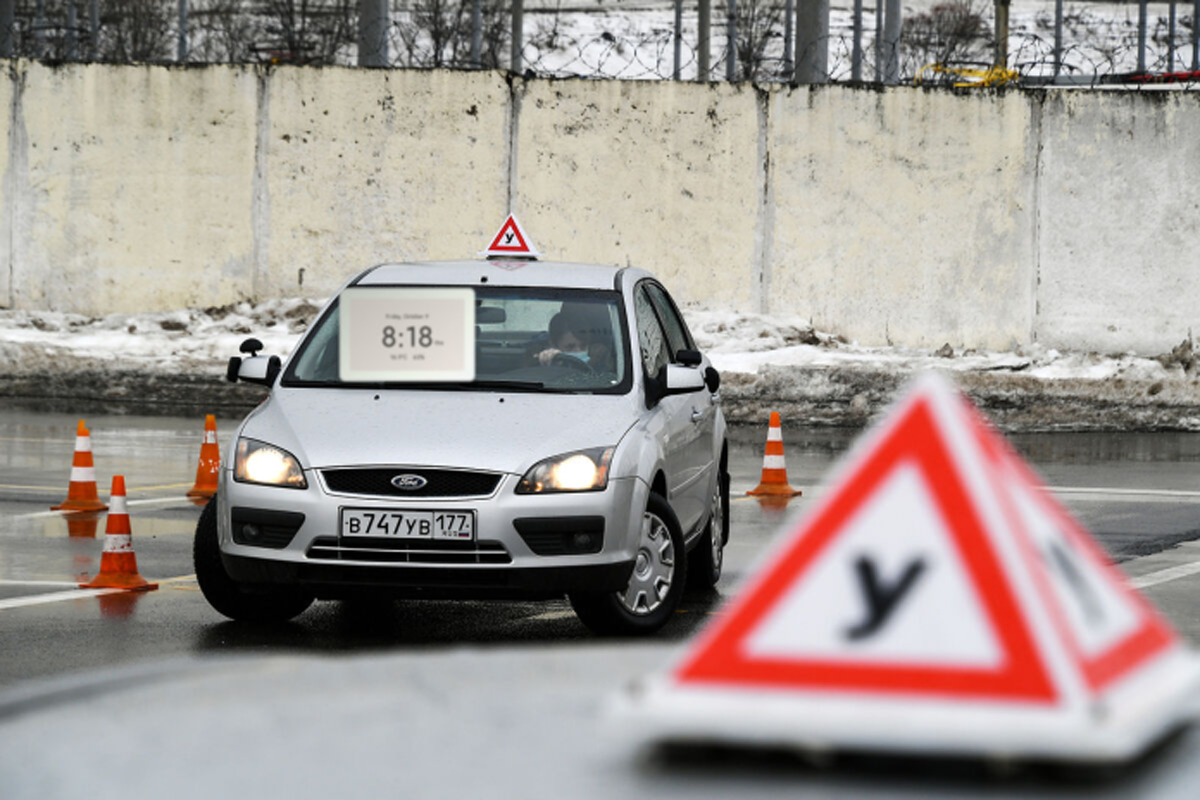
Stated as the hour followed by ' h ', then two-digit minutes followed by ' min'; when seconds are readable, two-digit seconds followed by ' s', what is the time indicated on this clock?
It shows 8 h 18 min
